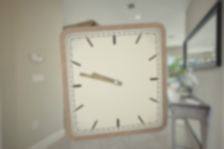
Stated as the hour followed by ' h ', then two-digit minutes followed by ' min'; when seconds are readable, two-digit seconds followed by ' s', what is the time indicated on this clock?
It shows 9 h 48 min
